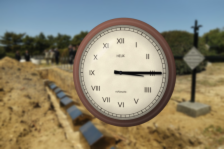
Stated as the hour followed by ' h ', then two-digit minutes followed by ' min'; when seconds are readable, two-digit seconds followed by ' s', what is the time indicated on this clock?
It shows 3 h 15 min
